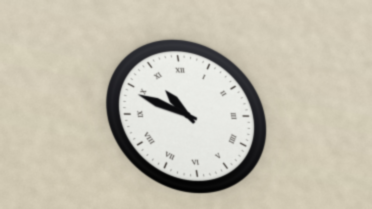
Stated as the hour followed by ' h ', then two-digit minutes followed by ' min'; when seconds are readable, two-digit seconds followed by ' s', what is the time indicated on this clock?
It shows 10 h 49 min
